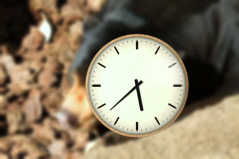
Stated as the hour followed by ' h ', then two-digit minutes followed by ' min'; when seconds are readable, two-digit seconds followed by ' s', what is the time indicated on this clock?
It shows 5 h 38 min
